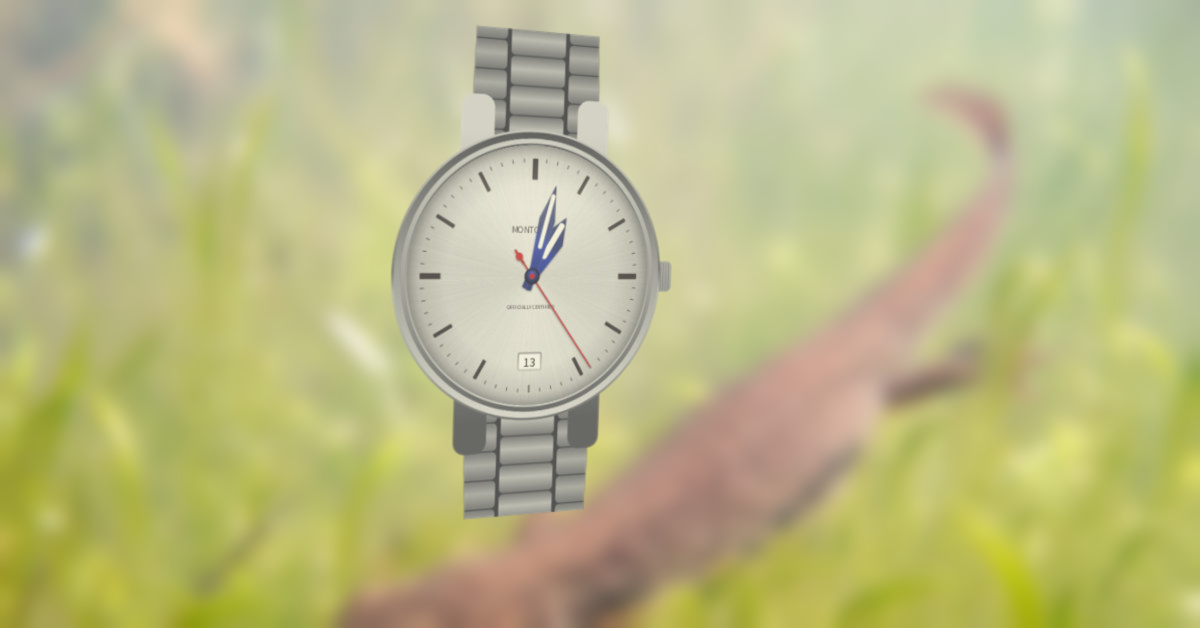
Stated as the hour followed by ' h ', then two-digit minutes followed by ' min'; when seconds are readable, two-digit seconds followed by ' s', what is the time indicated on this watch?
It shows 1 h 02 min 24 s
